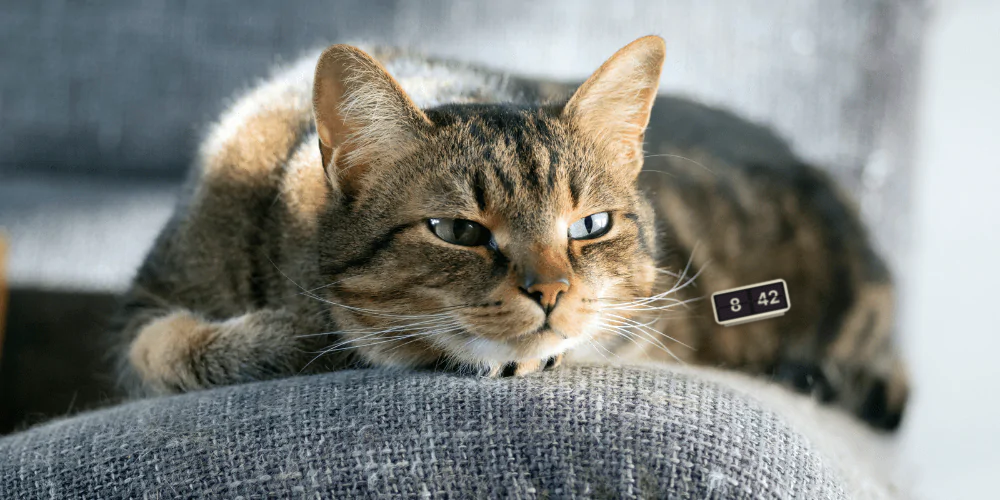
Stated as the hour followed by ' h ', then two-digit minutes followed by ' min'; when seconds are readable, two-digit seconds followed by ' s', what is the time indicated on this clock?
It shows 8 h 42 min
